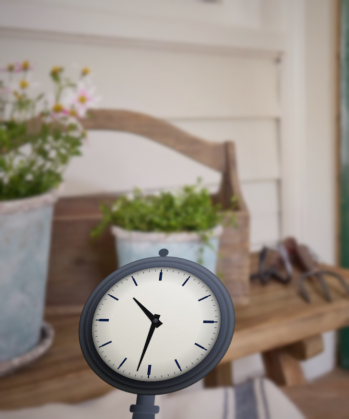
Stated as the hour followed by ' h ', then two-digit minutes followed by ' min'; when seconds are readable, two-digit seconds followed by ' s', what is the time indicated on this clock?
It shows 10 h 32 min
